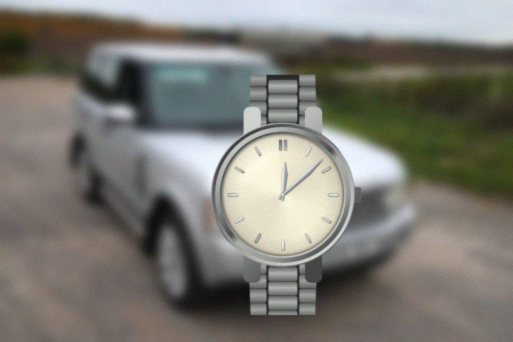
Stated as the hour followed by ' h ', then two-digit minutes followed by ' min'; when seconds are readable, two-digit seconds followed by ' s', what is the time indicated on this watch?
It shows 12 h 08 min
